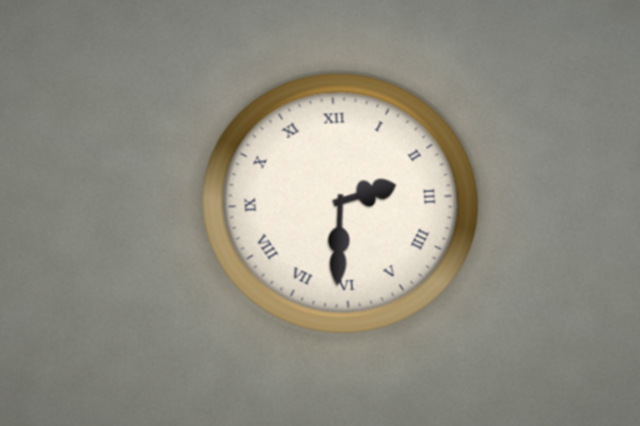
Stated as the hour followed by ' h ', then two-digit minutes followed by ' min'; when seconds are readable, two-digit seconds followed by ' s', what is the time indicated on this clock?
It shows 2 h 31 min
